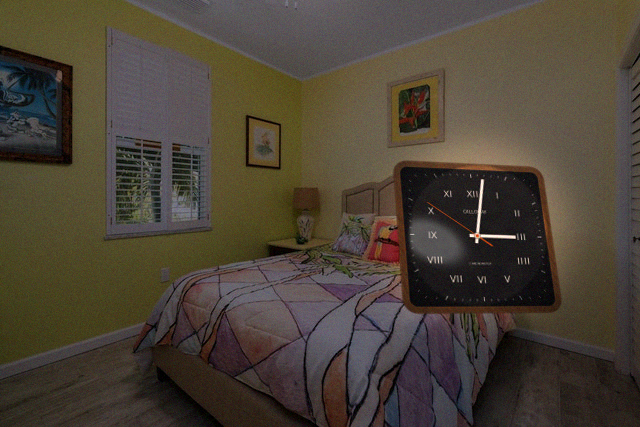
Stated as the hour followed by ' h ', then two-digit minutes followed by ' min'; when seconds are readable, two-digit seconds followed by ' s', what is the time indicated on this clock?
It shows 3 h 01 min 51 s
